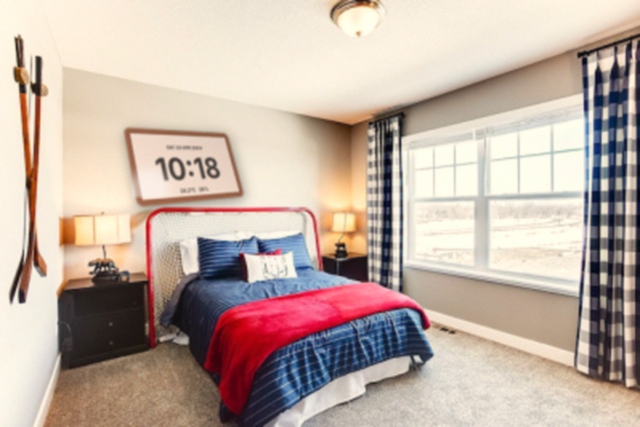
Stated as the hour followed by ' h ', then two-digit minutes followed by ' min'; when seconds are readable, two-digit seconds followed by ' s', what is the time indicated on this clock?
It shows 10 h 18 min
